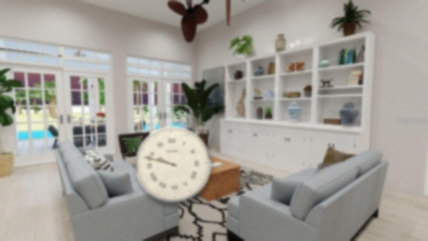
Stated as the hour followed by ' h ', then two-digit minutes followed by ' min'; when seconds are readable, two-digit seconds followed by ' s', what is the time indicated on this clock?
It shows 9 h 48 min
